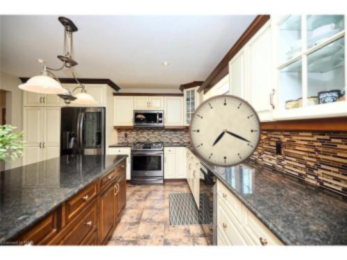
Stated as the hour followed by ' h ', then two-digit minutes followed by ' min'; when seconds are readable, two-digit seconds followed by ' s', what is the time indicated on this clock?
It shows 7 h 19 min
